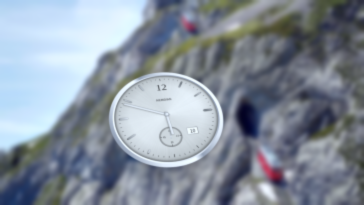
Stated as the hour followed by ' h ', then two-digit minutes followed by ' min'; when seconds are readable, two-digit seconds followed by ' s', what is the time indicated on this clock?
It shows 5 h 49 min
